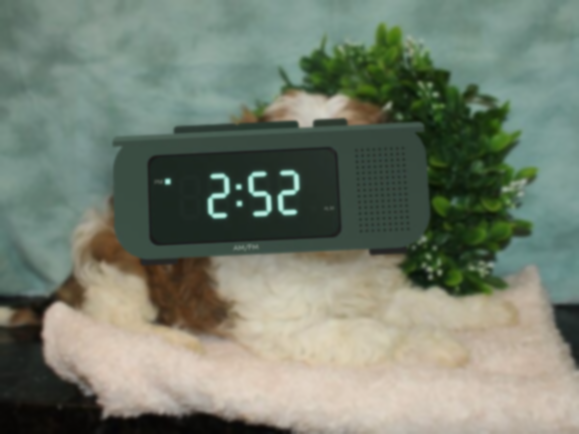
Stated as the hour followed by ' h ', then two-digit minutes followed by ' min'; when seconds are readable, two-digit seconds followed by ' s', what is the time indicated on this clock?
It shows 2 h 52 min
